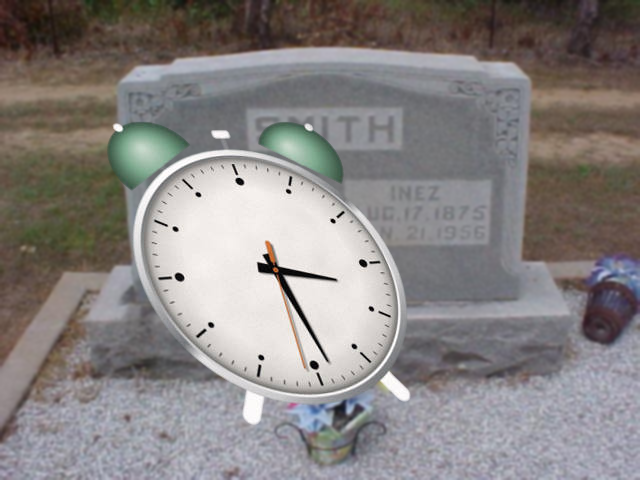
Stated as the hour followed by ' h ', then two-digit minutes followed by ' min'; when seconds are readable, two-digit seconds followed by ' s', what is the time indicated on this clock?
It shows 3 h 28 min 31 s
